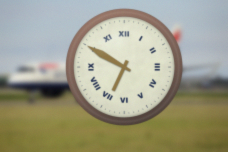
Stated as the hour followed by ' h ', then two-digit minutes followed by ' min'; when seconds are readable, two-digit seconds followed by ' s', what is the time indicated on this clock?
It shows 6 h 50 min
